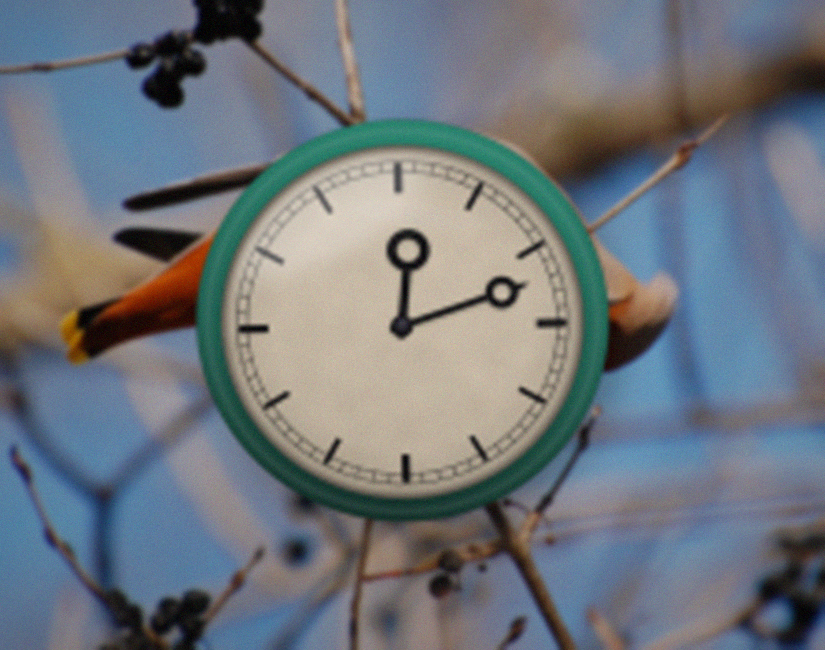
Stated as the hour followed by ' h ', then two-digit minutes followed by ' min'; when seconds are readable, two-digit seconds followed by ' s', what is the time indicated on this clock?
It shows 12 h 12 min
